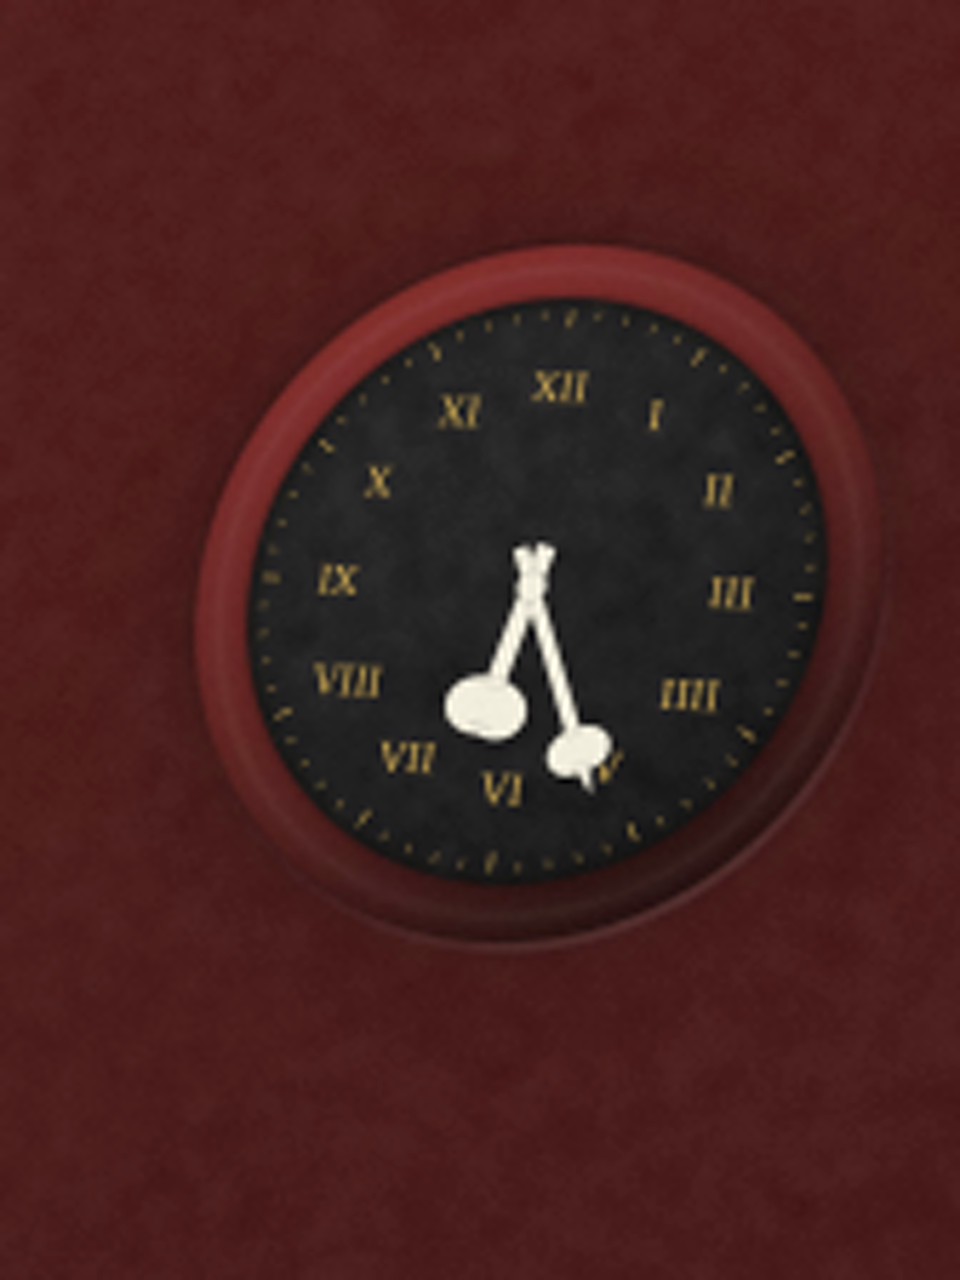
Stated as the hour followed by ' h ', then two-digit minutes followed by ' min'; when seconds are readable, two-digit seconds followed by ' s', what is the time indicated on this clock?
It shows 6 h 26 min
